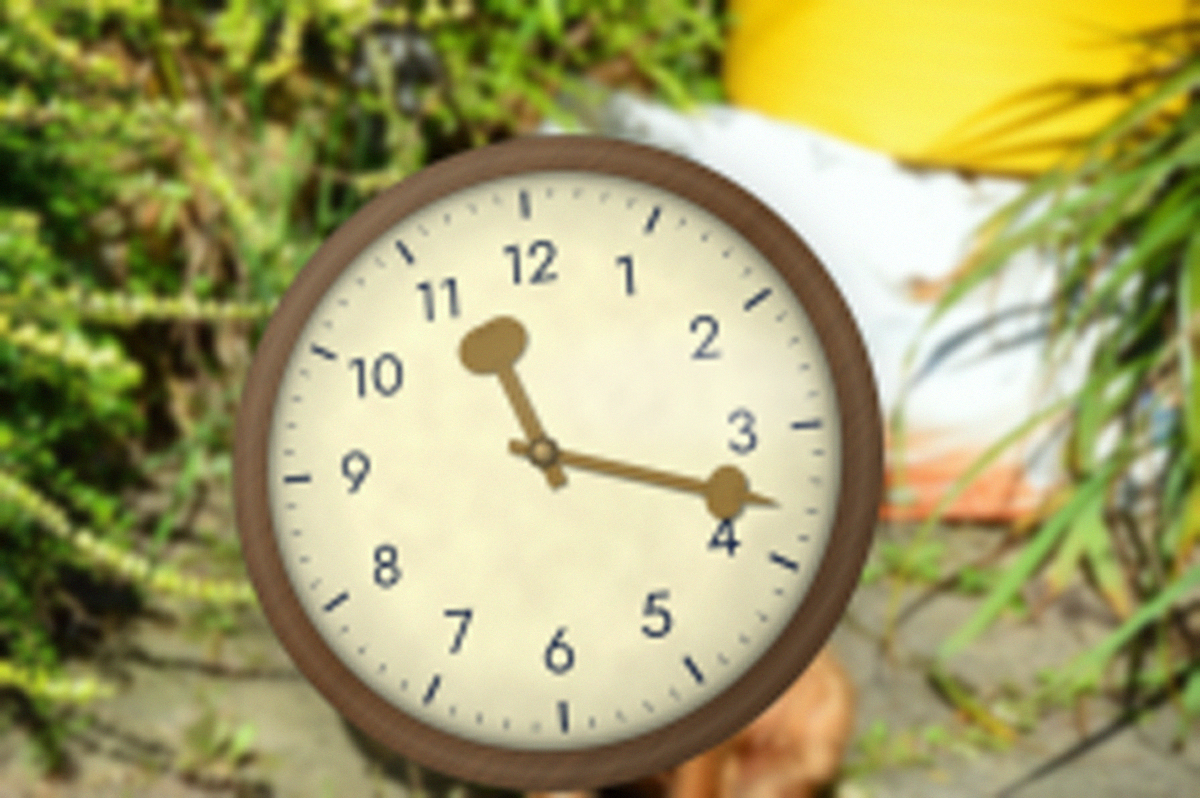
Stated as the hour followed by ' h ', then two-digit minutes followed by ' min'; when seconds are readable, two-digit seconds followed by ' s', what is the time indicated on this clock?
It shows 11 h 18 min
